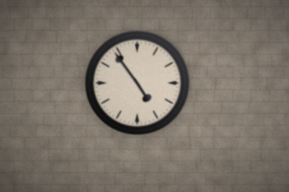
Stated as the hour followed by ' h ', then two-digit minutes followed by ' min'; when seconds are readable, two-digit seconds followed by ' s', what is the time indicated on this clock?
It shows 4 h 54 min
